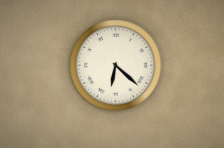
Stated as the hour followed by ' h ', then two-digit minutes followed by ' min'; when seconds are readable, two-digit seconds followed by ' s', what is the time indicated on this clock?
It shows 6 h 22 min
